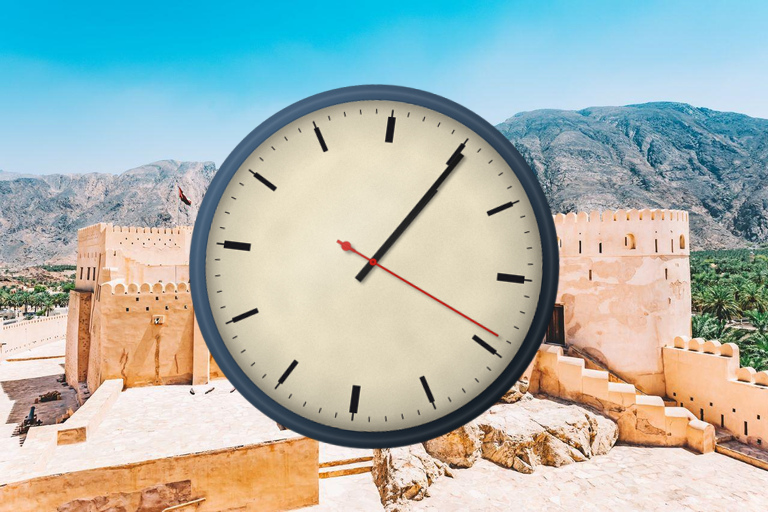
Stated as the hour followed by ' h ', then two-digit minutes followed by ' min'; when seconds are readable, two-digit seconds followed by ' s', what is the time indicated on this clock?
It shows 1 h 05 min 19 s
